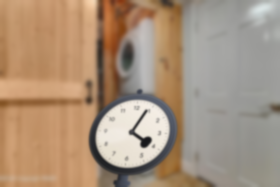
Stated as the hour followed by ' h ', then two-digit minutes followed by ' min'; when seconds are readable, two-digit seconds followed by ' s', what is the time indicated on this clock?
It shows 4 h 04 min
